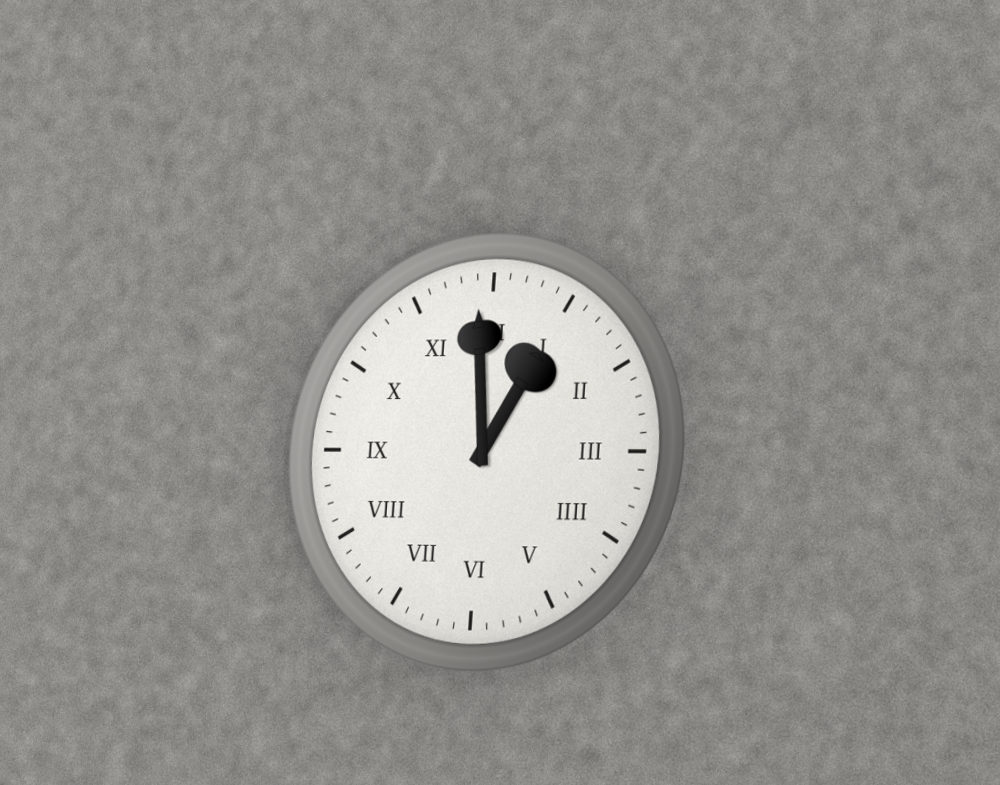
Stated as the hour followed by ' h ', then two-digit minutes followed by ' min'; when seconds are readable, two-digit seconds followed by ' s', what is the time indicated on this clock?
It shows 12 h 59 min
